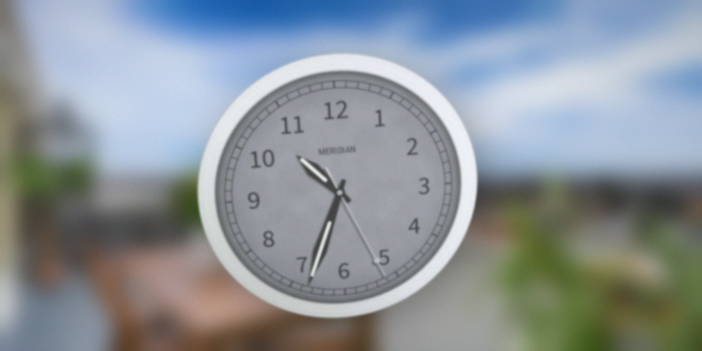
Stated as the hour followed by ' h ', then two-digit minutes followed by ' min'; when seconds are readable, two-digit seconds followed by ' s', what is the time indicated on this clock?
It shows 10 h 33 min 26 s
